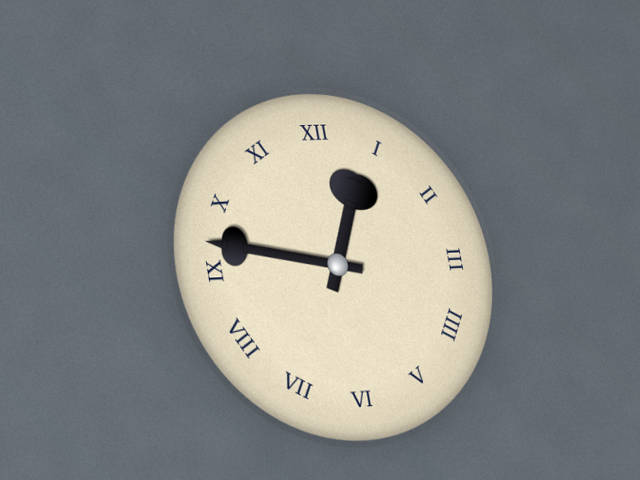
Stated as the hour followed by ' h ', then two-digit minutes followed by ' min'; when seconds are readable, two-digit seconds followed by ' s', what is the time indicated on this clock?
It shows 12 h 47 min
